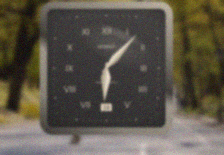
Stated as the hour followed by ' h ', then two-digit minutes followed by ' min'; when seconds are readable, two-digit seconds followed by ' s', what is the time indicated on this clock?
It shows 6 h 07 min
